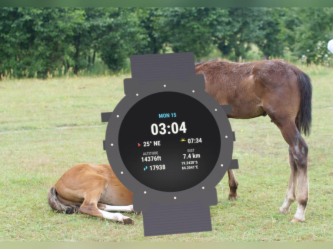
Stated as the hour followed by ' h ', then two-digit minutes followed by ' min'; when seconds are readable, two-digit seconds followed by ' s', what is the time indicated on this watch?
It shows 3 h 04 min
